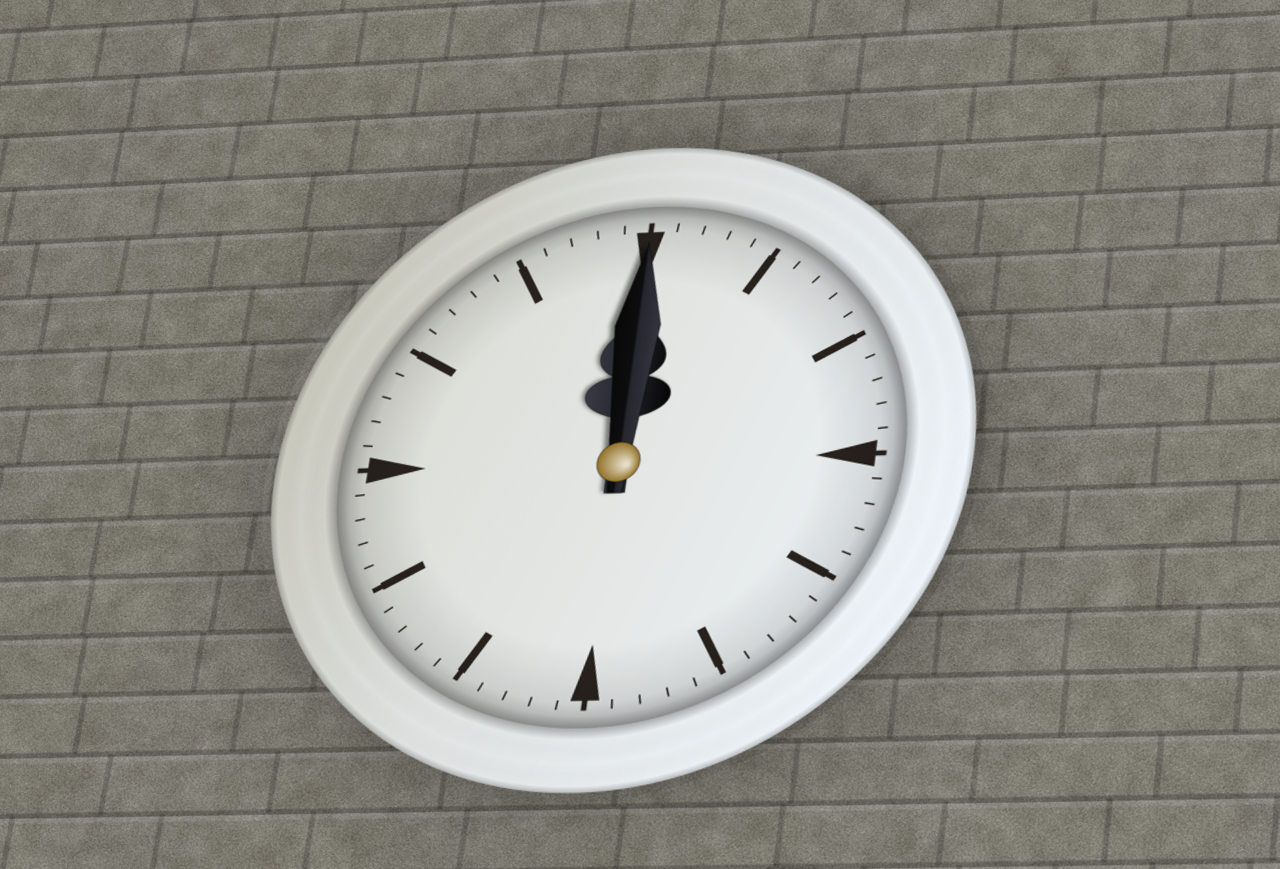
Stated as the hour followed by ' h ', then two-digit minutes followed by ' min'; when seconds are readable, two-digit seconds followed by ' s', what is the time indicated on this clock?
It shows 12 h 00 min
